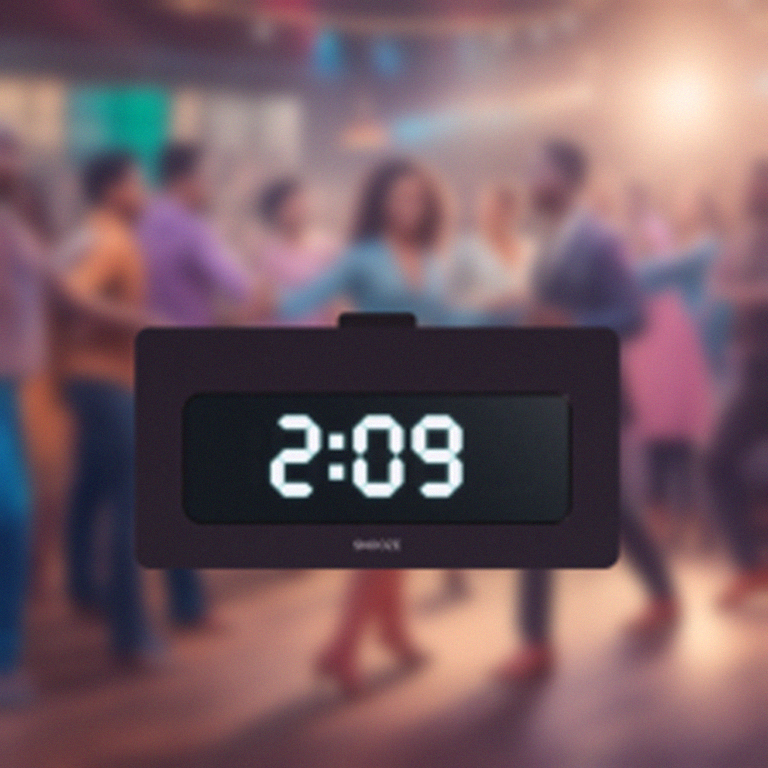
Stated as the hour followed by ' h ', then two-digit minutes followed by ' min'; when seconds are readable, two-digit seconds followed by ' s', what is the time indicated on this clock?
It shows 2 h 09 min
